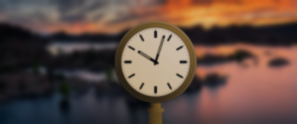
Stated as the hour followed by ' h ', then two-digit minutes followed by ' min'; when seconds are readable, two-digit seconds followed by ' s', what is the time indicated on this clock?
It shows 10 h 03 min
